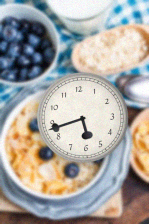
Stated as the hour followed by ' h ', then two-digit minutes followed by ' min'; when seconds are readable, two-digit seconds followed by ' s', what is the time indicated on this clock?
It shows 5 h 43 min
